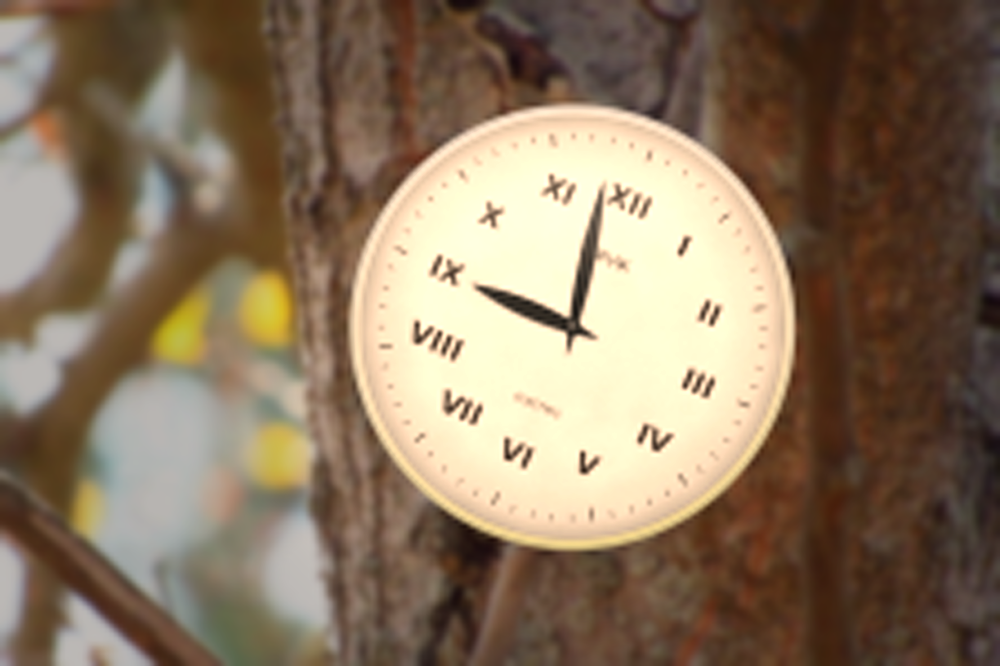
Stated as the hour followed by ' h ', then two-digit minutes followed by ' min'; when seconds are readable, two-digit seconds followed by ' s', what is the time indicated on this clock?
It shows 8 h 58 min
